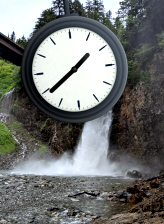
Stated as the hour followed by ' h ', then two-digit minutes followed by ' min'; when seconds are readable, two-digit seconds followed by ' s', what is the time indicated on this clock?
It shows 1 h 39 min
